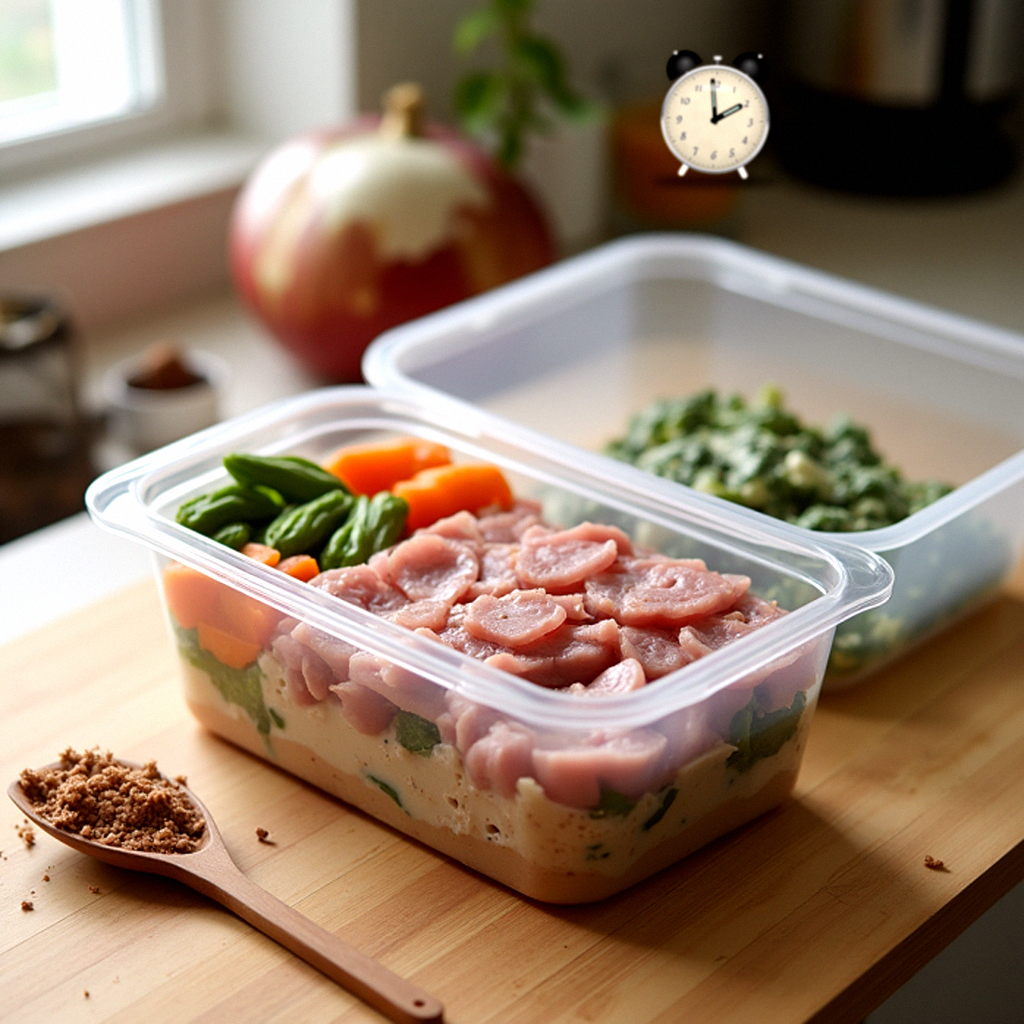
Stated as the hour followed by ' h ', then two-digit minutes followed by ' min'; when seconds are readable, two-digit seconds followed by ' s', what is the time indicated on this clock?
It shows 1 h 59 min
